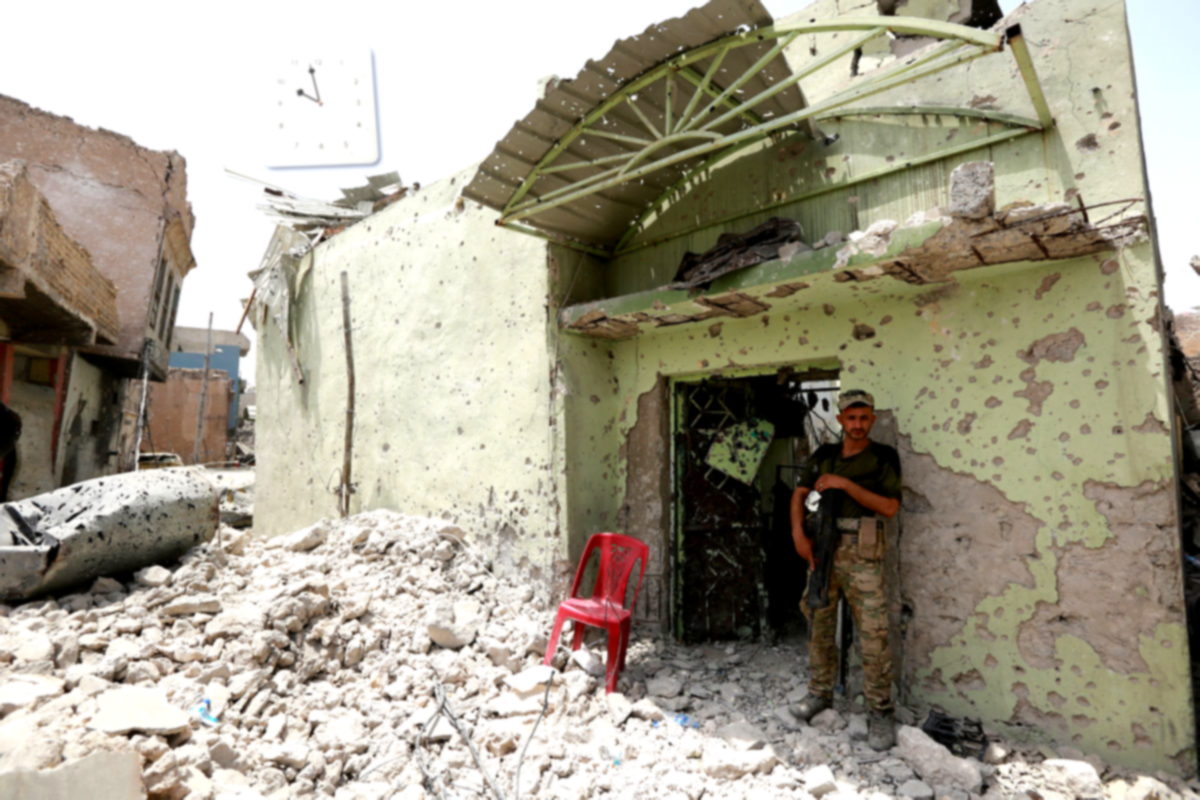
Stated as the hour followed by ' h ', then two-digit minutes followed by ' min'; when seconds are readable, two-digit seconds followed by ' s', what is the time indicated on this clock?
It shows 9 h 58 min
